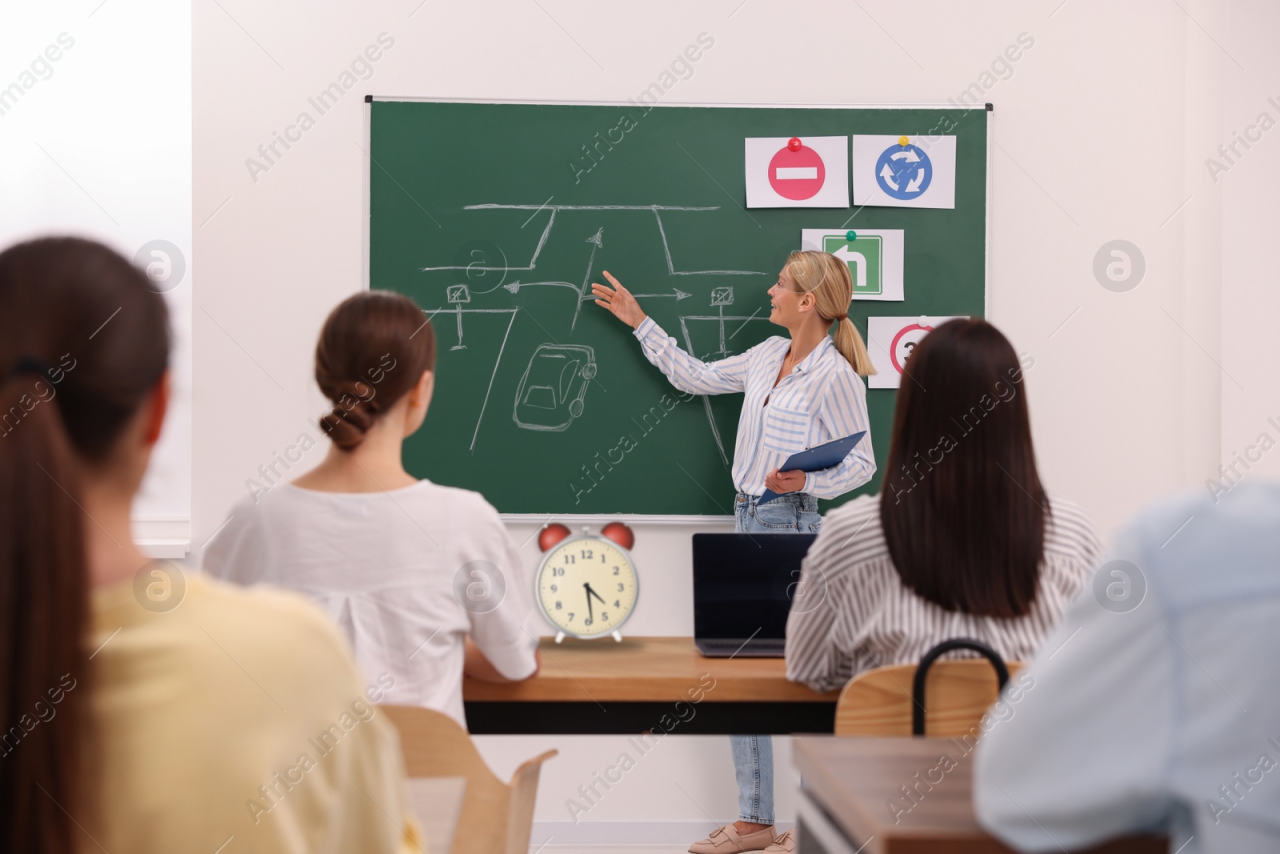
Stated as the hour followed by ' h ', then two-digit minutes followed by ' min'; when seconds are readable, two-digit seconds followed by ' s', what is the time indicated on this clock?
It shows 4 h 29 min
